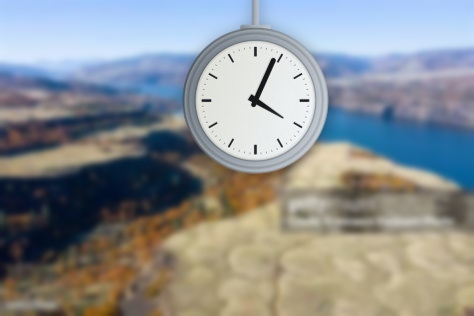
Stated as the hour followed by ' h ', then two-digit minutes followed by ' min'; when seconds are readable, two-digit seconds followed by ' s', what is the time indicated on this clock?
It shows 4 h 04 min
